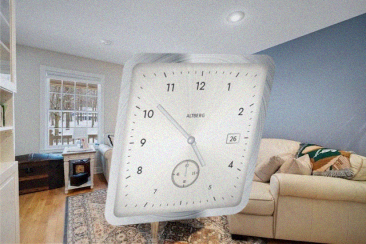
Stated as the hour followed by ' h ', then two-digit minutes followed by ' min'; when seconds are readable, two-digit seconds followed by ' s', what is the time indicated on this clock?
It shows 4 h 52 min
